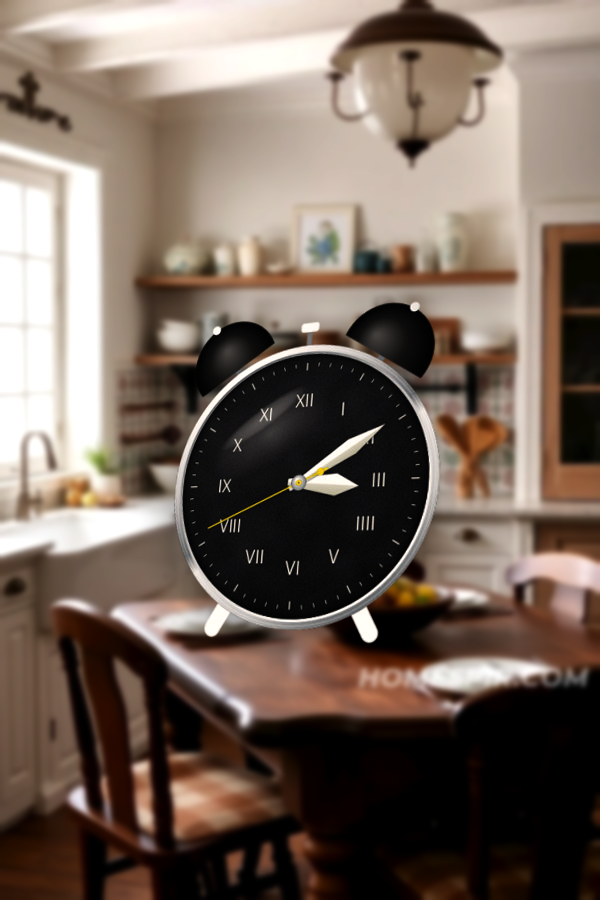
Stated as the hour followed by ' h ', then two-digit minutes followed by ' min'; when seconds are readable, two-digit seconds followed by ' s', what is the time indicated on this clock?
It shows 3 h 09 min 41 s
